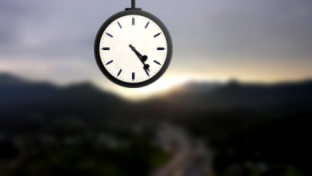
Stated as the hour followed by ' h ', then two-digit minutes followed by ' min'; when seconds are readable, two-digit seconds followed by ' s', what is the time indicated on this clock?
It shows 4 h 24 min
